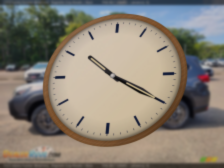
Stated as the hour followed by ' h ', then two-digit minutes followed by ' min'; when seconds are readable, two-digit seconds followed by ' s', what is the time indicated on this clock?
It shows 10 h 20 min
